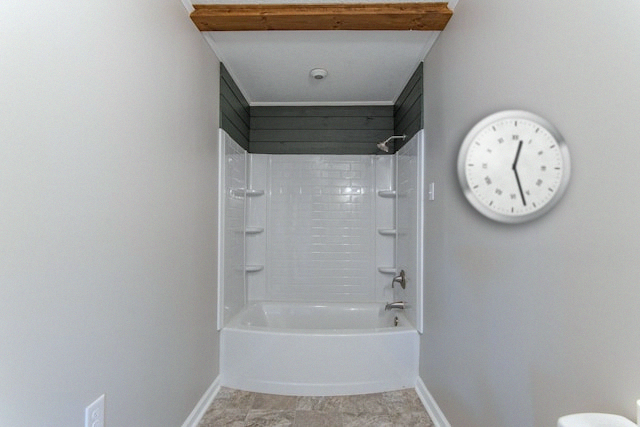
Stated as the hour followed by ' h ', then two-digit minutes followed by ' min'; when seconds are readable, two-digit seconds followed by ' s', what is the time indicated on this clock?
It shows 12 h 27 min
